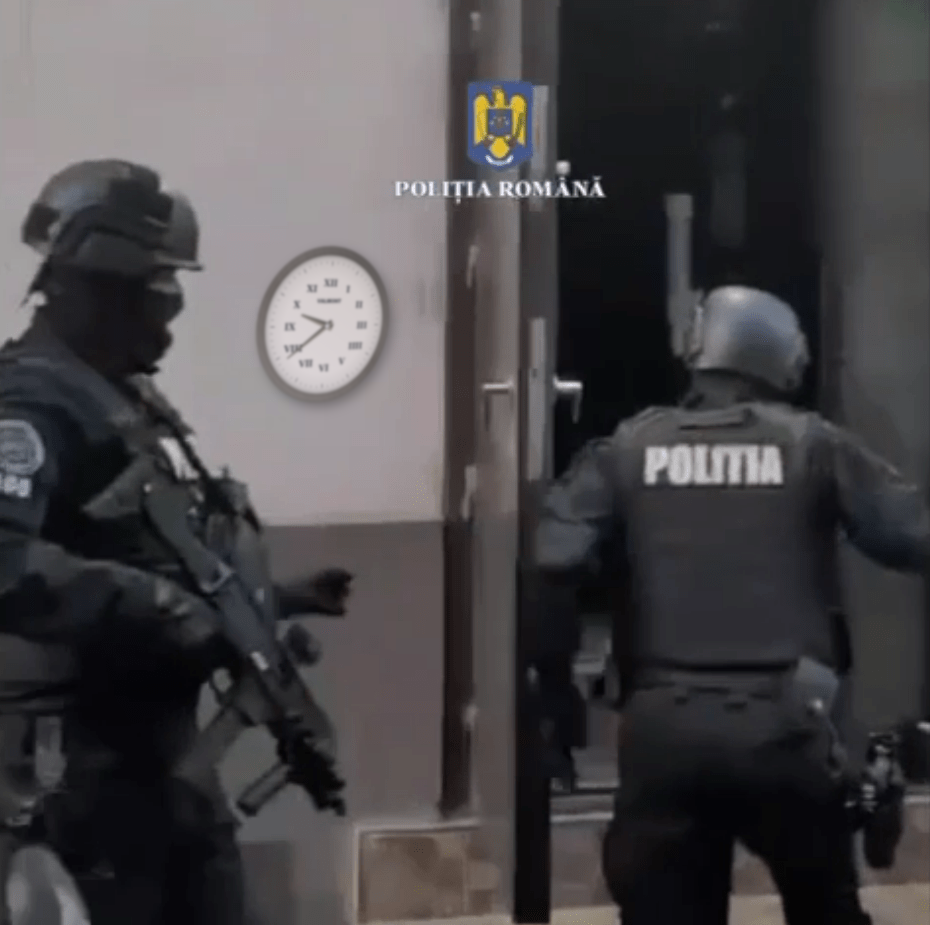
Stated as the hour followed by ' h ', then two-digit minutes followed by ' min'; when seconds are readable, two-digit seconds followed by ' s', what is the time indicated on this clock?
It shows 9 h 39 min
